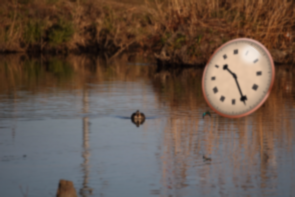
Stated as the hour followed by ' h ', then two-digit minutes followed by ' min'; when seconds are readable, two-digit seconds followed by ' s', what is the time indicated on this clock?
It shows 10 h 26 min
